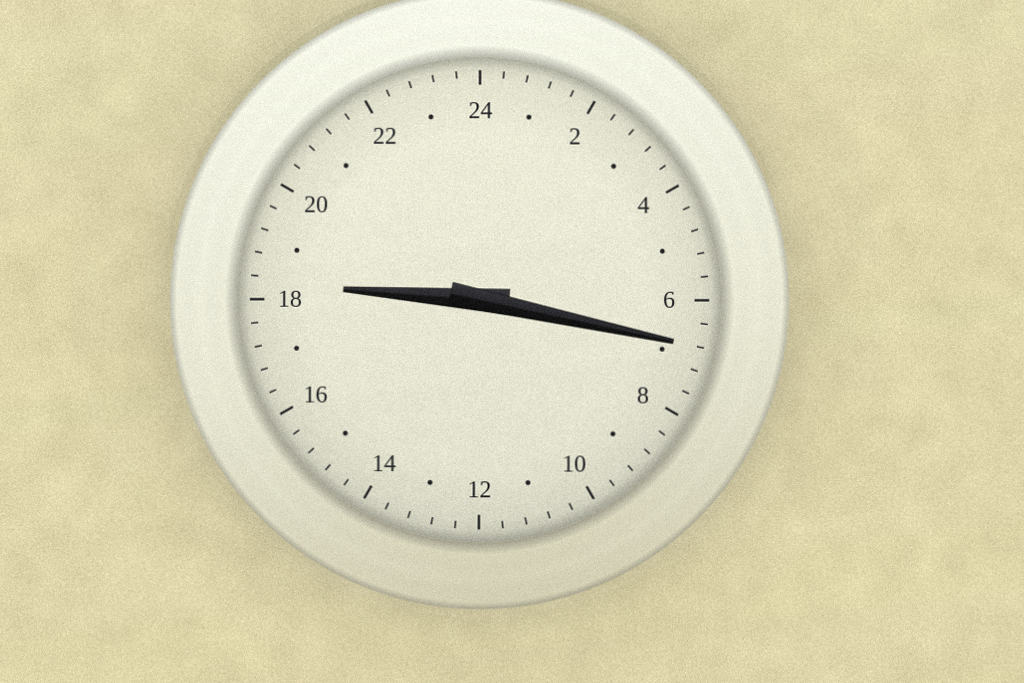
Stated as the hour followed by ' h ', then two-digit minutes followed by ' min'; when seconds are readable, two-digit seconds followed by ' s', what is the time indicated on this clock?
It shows 18 h 17 min
